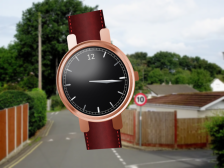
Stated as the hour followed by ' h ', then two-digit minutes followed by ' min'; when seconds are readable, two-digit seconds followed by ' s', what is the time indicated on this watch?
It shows 3 h 16 min
